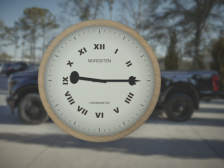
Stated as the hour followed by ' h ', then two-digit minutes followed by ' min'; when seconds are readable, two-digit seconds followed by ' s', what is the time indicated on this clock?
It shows 9 h 15 min
